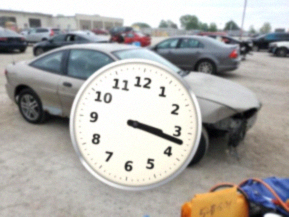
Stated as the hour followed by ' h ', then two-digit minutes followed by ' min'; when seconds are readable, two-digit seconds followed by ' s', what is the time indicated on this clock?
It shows 3 h 17 min
